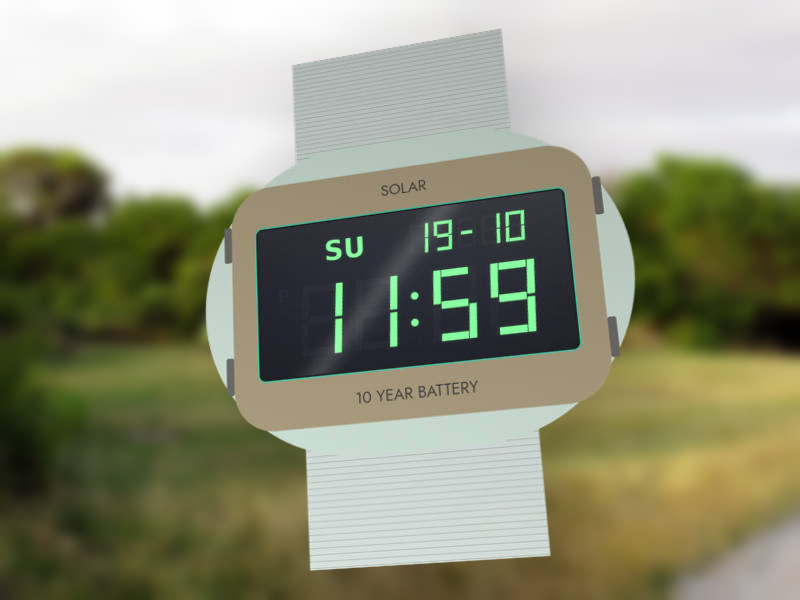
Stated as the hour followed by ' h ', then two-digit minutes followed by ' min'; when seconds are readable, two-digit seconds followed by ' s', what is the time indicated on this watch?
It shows 11 h 59 min
